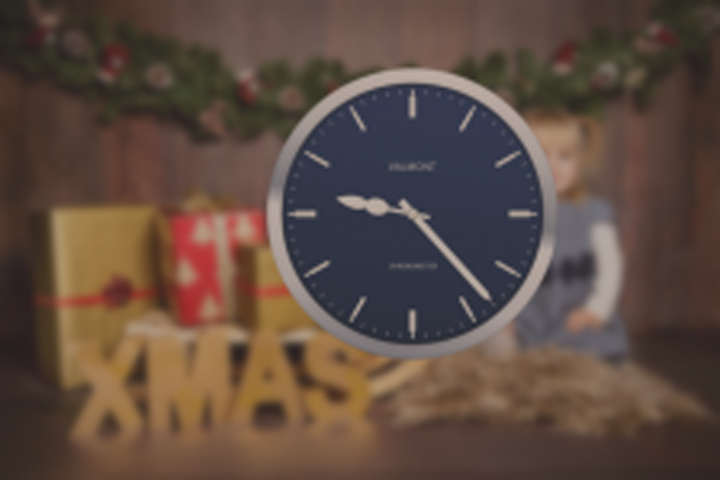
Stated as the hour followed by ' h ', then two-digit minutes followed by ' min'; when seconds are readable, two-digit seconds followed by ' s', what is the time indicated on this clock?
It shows 9 h 23 min
